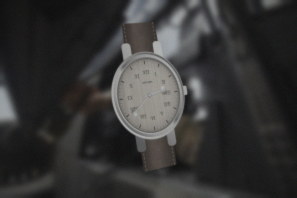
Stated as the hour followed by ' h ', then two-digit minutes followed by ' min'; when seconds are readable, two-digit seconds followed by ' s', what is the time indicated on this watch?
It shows 2 h 39 min
